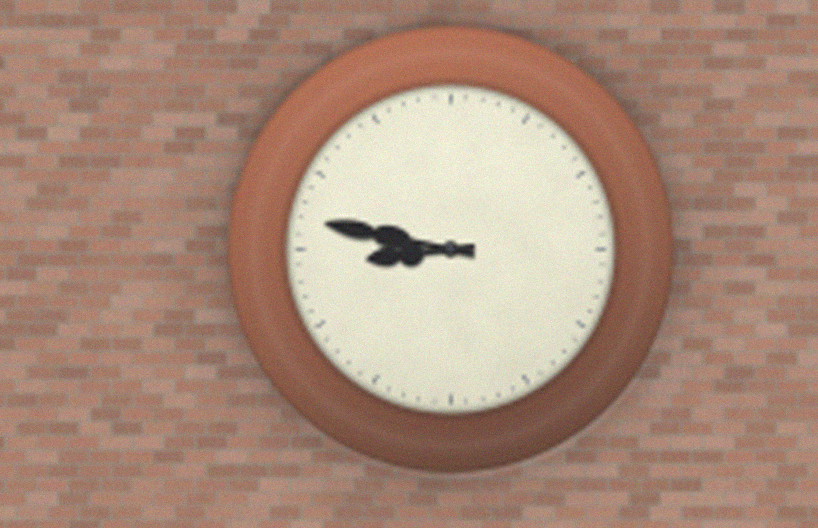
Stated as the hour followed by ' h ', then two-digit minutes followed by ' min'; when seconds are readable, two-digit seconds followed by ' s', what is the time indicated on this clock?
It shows 8 h 47 min
